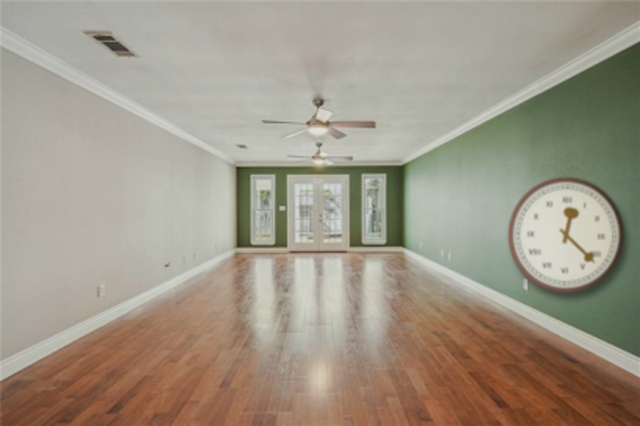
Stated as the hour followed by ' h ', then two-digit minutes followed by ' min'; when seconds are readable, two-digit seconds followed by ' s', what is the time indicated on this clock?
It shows 12 h 22 min
